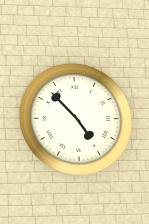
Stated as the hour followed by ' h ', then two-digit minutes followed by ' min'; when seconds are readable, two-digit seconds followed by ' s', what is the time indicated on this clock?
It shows 4 h 53 min
